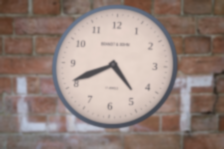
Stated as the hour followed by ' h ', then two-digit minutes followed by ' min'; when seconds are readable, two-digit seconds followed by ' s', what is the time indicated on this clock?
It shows 4 h 41 min
